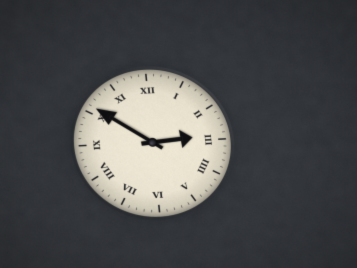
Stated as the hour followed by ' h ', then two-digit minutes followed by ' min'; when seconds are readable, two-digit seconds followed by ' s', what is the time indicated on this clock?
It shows 2 h 51 min
